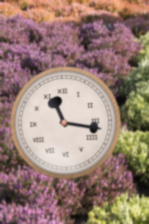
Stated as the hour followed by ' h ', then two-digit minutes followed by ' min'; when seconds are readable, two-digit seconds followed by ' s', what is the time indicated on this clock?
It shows 11 h 17 min
